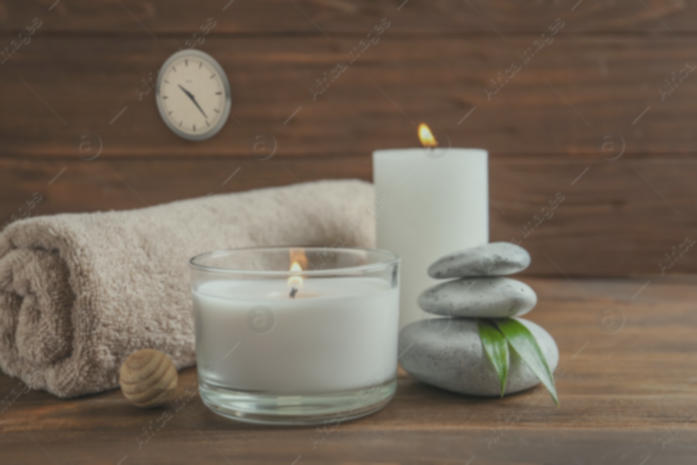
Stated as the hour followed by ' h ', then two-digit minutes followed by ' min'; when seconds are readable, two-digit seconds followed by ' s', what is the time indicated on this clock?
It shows 10 h 24 min
